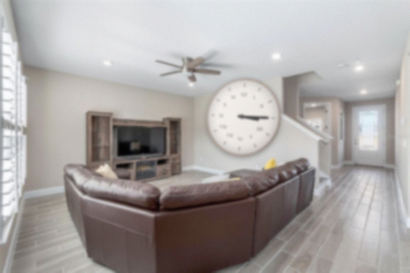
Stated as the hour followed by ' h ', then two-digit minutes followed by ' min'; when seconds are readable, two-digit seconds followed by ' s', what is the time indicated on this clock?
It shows 3 h 15 min
